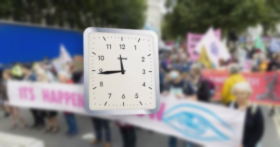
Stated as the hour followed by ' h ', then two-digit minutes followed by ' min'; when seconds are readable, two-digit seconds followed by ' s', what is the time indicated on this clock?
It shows 11 h 44 min
